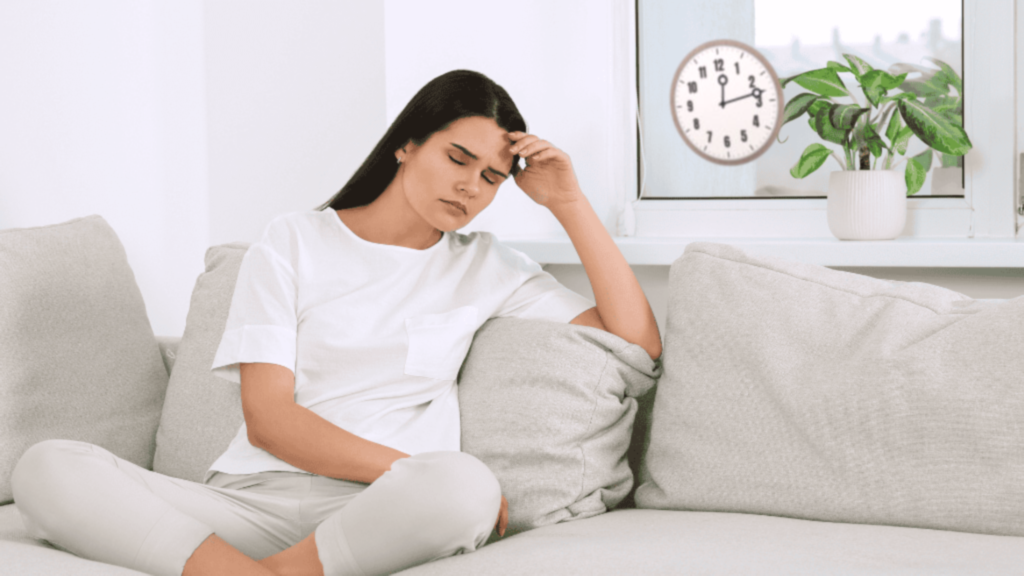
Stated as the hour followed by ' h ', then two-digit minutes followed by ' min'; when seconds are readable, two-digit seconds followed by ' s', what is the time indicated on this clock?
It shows 12 h 13 min
